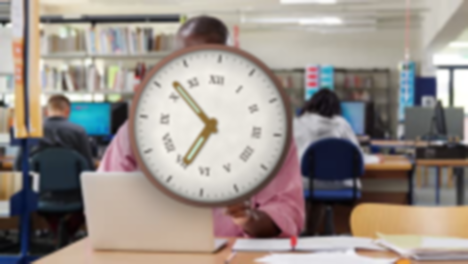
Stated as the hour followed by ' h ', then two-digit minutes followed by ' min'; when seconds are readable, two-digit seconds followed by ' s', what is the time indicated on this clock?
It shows 6 h 52 min
